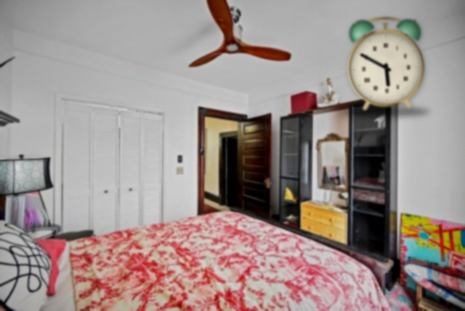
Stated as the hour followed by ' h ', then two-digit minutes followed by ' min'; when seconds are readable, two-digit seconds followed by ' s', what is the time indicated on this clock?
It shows 5 h 50 min
